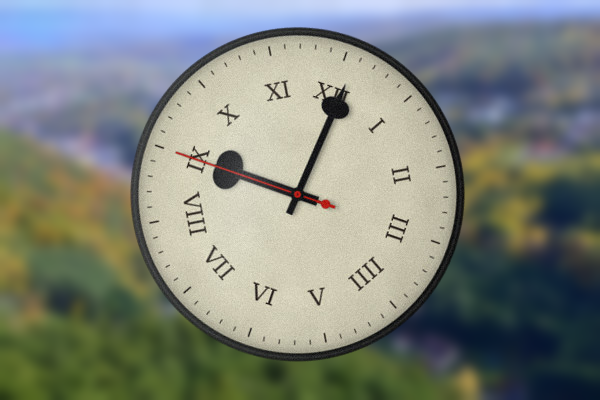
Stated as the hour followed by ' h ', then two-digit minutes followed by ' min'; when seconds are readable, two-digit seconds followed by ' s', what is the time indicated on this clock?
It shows 9 h 00 min 45 s
